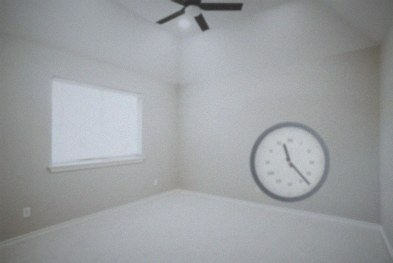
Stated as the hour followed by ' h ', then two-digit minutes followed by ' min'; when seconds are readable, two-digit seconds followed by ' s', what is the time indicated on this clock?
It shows 11 h 23 min
